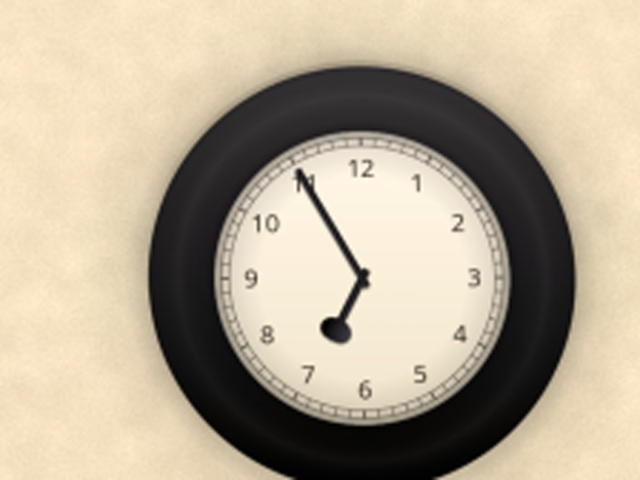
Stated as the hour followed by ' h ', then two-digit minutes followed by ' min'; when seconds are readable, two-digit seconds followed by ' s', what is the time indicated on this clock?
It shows 6 h 55 min
